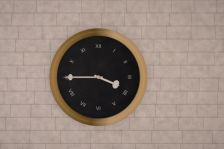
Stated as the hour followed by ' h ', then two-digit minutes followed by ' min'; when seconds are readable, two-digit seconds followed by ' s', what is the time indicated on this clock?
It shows 3 h 45 min
